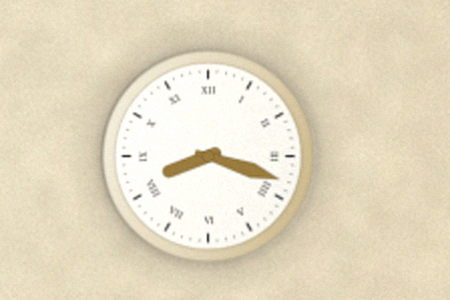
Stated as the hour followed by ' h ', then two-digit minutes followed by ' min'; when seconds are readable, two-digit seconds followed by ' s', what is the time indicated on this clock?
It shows 8 h 18 min
